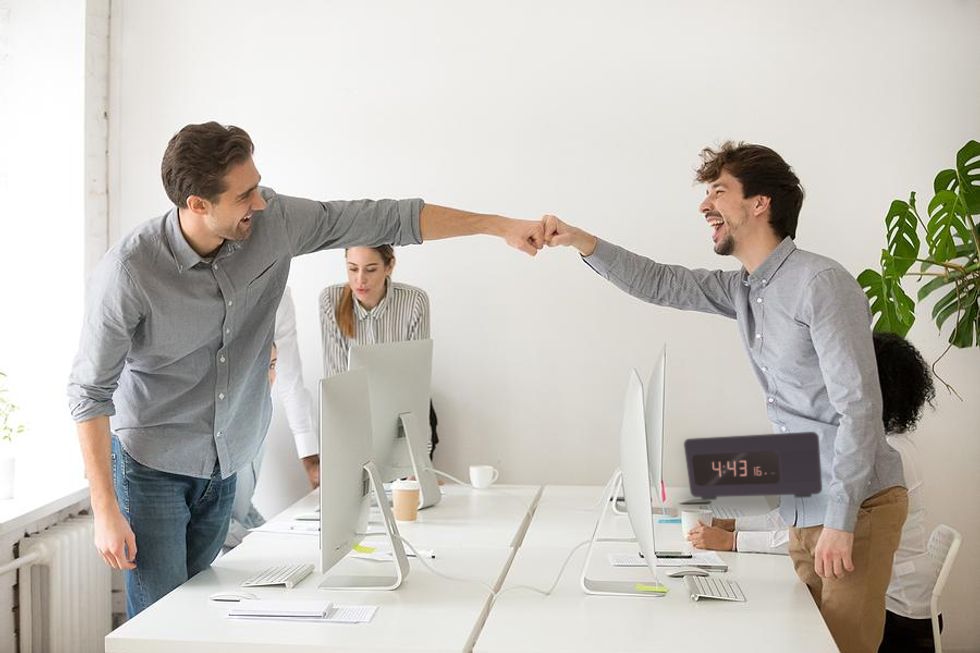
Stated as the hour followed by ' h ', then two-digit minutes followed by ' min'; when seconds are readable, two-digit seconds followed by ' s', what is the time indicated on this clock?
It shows 4 h 43 min
